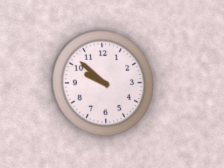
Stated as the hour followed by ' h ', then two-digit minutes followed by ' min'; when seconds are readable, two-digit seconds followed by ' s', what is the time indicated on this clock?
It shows 9 h 52 min
